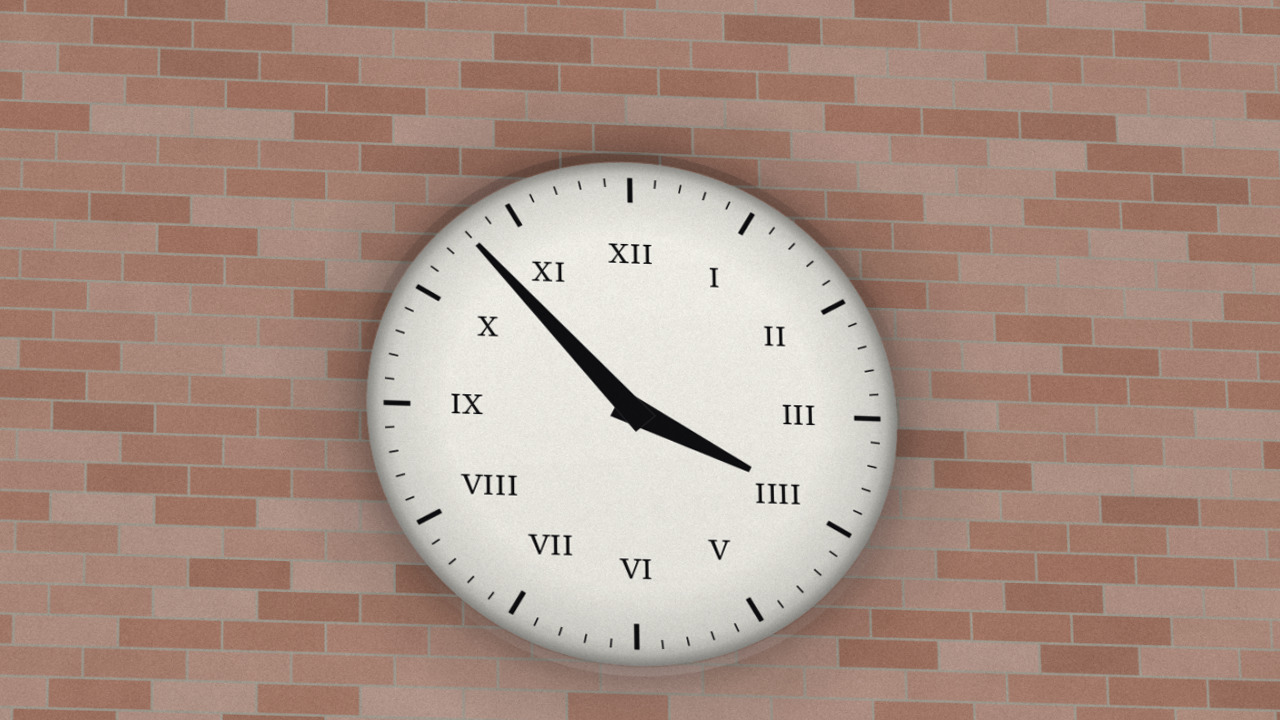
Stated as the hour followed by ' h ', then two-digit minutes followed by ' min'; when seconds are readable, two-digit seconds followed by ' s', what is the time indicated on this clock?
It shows 3 h 53 min
